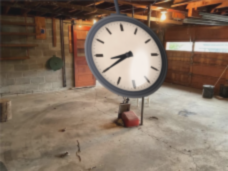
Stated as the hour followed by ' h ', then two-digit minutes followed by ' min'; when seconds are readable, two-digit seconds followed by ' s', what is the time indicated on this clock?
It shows 8 h 40 min
